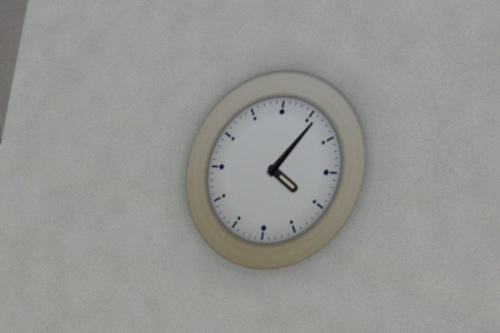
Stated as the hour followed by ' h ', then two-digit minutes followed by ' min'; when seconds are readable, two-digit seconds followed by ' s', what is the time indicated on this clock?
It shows 4 h 06 min
